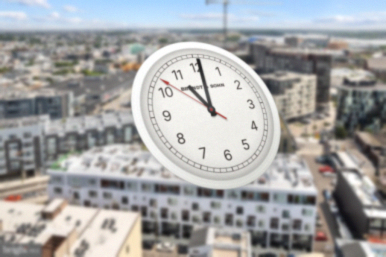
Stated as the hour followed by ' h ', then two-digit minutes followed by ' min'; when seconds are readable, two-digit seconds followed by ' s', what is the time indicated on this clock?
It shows 11 h 00 min 52 s
